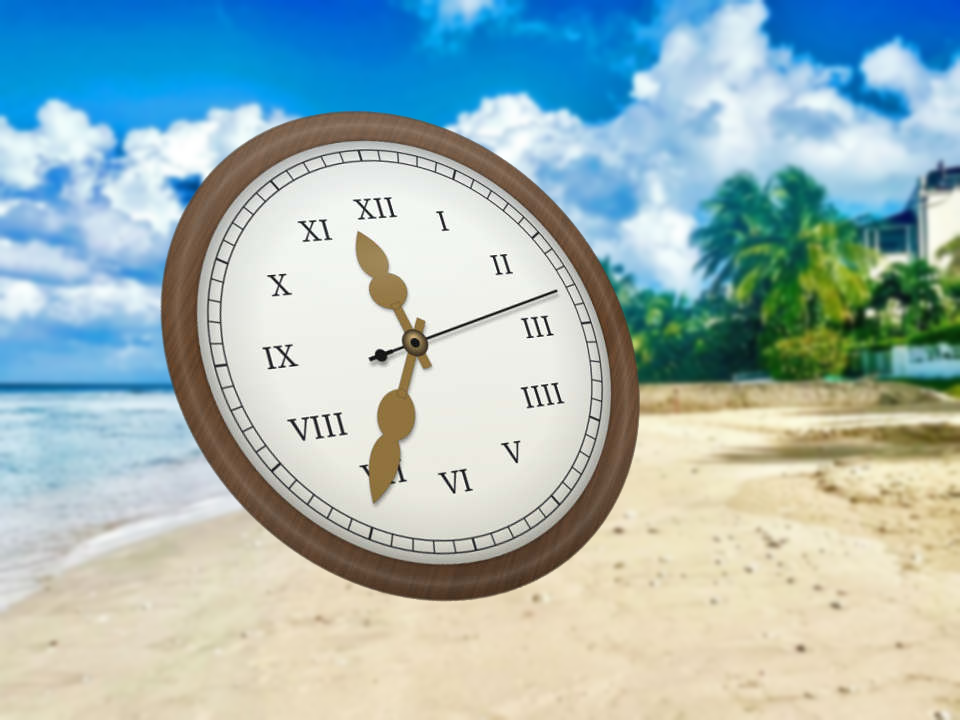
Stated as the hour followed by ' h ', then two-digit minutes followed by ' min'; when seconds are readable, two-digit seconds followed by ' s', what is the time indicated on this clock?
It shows 11 h 35 min 13 s
